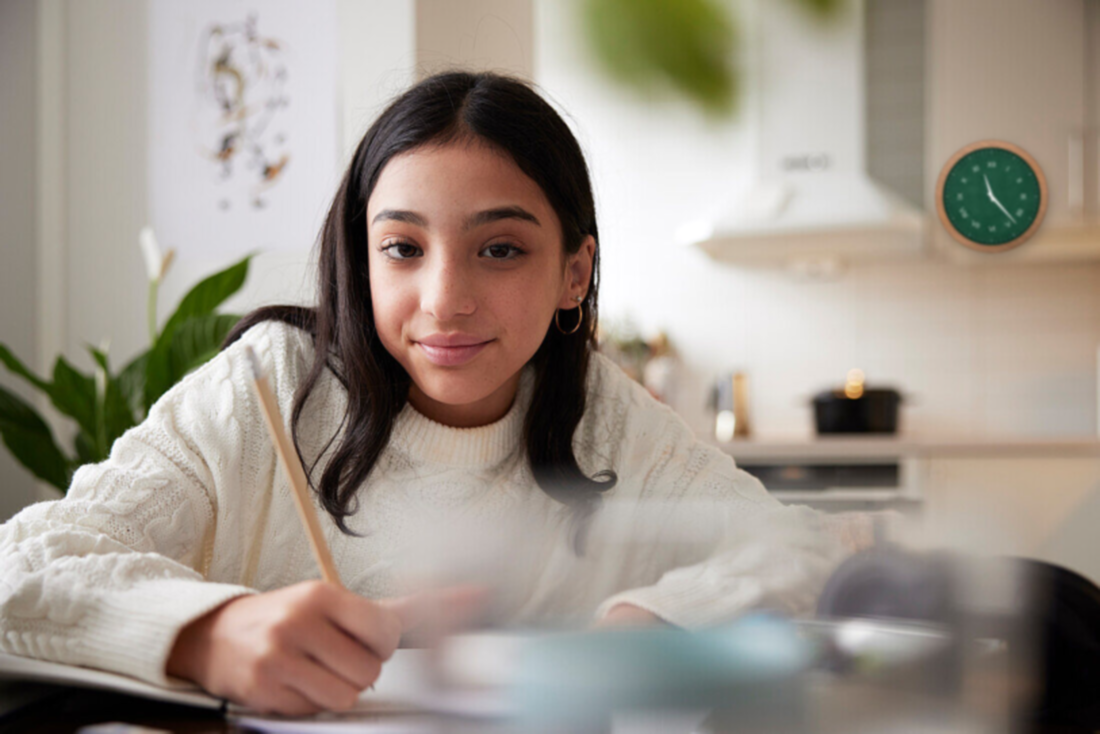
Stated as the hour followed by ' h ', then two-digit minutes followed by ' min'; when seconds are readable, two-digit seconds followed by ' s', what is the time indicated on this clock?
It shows 11 h 23 min
